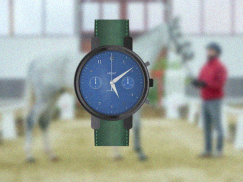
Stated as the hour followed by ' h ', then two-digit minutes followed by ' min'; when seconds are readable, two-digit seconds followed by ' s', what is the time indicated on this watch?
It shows 5 h 09 min
